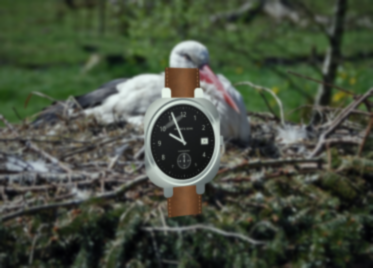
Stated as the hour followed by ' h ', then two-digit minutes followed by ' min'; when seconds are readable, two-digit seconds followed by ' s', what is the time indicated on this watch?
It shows 9 h 56 min
